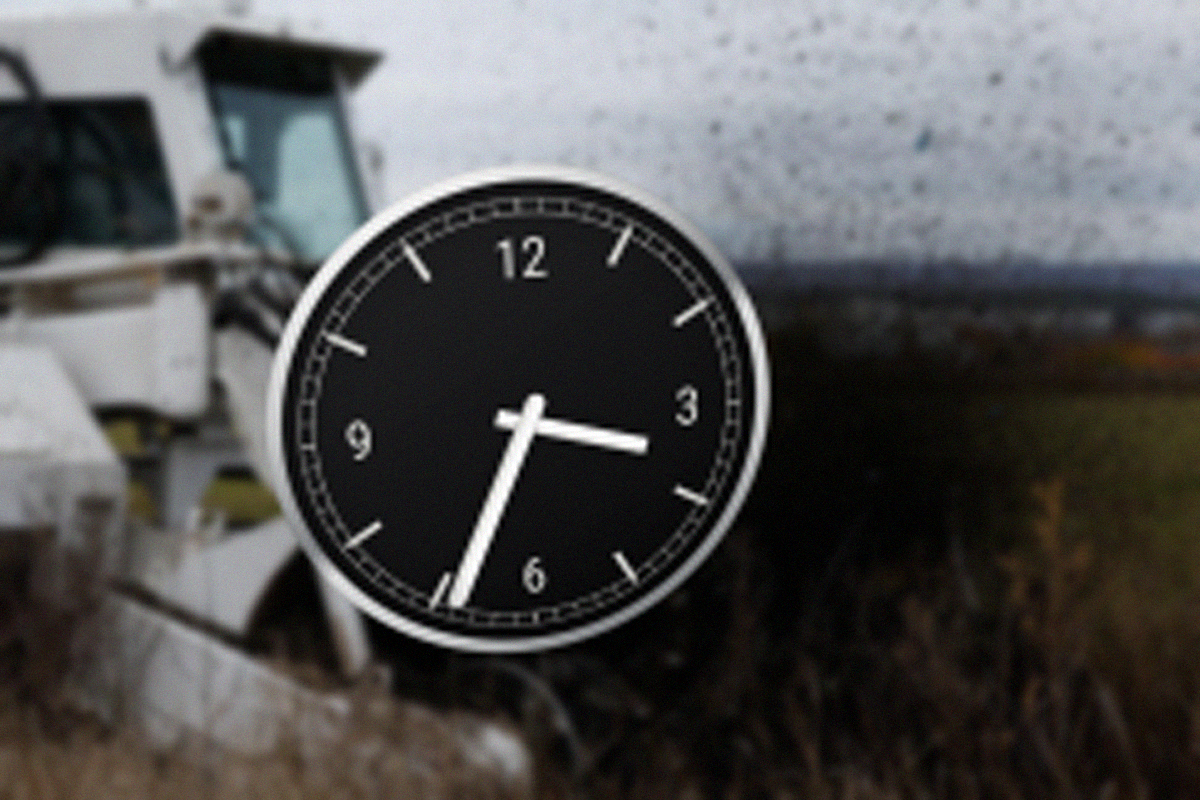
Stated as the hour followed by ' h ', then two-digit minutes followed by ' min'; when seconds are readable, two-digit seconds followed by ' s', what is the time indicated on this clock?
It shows 3 h 34 min
